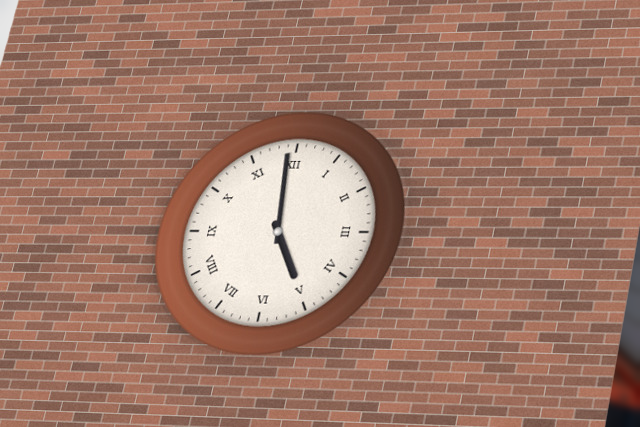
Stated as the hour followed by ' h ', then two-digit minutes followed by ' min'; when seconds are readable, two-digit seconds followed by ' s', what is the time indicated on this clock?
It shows 4 h 59 min
